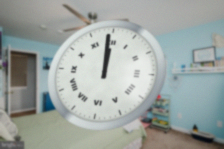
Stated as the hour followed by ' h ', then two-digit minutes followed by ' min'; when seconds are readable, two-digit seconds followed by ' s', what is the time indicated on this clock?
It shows 11 h 59 min
